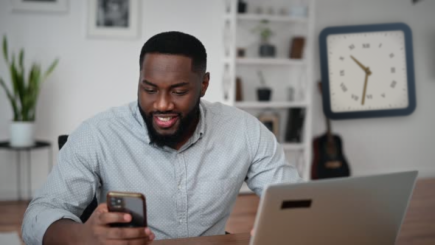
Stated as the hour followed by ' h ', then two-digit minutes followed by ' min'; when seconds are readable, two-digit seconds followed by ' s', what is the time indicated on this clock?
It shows 10 h 32 min
